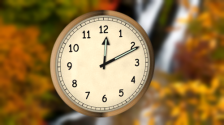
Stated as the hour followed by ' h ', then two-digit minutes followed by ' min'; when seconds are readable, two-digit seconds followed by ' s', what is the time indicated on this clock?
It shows 12 h 11 min
